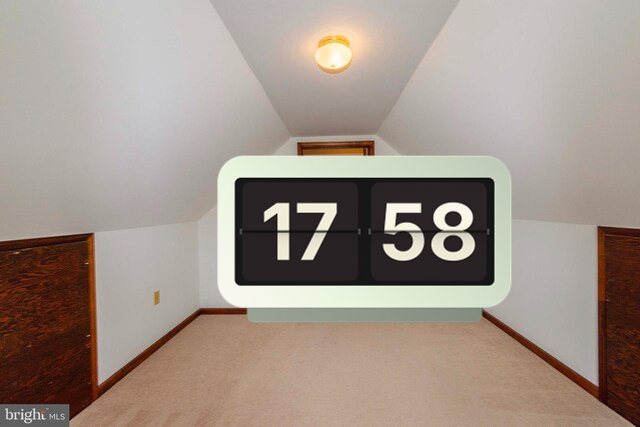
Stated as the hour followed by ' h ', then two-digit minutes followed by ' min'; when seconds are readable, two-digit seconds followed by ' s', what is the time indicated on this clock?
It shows 17 h 58 min
